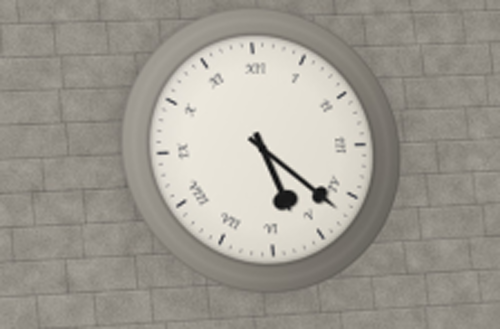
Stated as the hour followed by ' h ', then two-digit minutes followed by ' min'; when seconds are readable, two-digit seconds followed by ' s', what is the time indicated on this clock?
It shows 5 h 22 min
